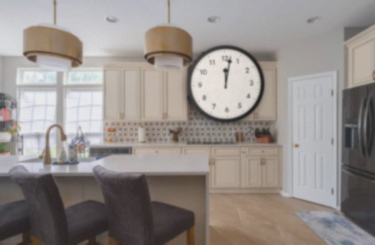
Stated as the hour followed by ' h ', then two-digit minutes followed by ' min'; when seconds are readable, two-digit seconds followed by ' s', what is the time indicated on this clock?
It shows 12 h 02 min
